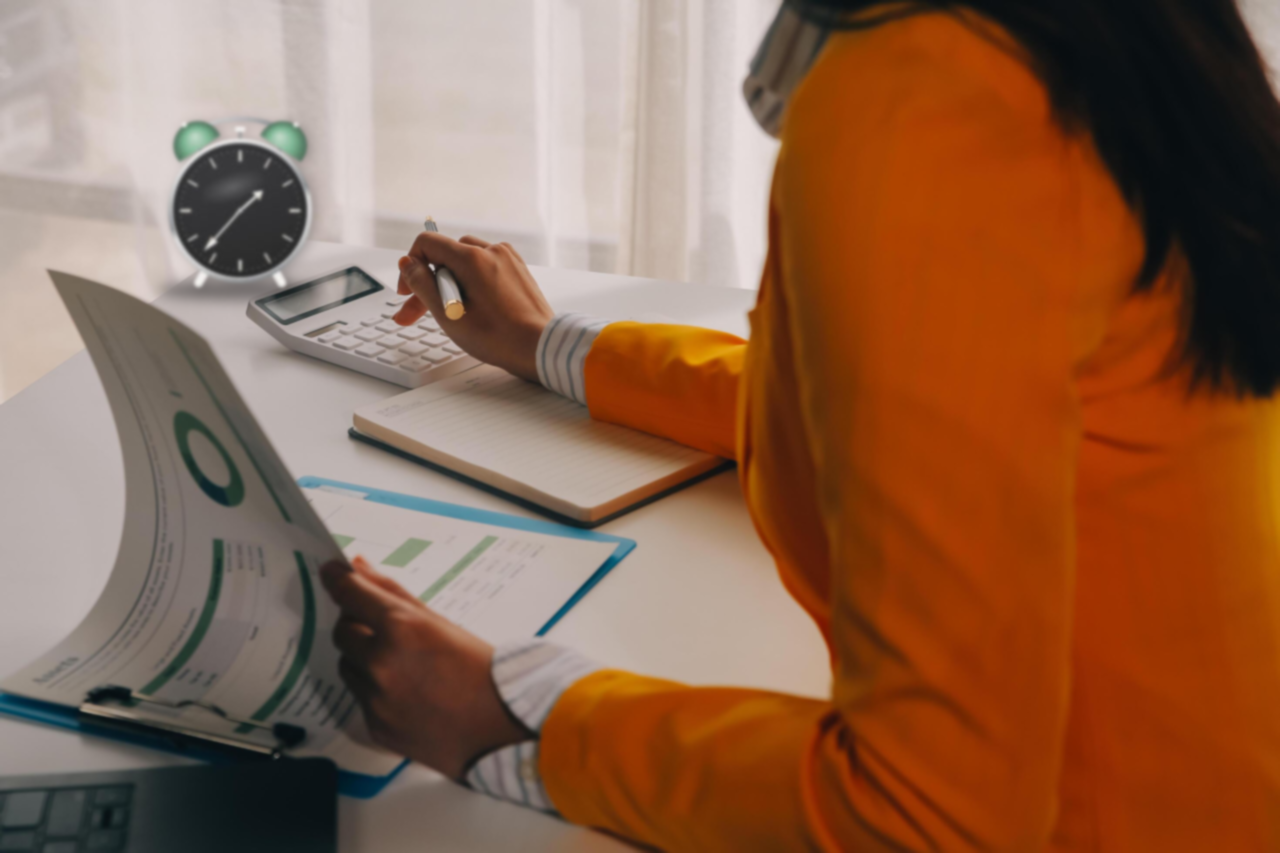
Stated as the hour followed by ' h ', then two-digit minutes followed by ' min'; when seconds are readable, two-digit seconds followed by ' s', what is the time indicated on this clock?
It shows 1 h 37 min
